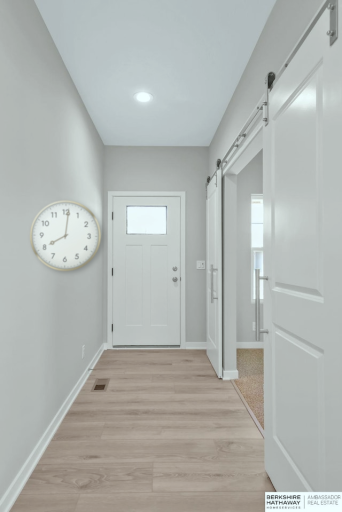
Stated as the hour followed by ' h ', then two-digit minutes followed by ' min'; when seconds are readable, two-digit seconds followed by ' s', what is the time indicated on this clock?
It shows 8 h 01 min
